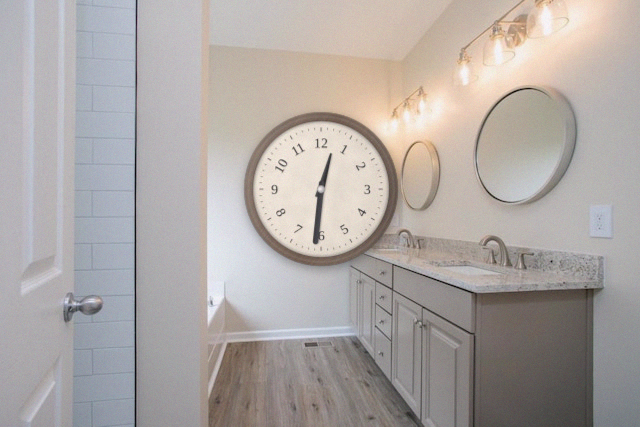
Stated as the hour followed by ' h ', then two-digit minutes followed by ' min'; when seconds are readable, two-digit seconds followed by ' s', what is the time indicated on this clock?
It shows 12 h 31 min
